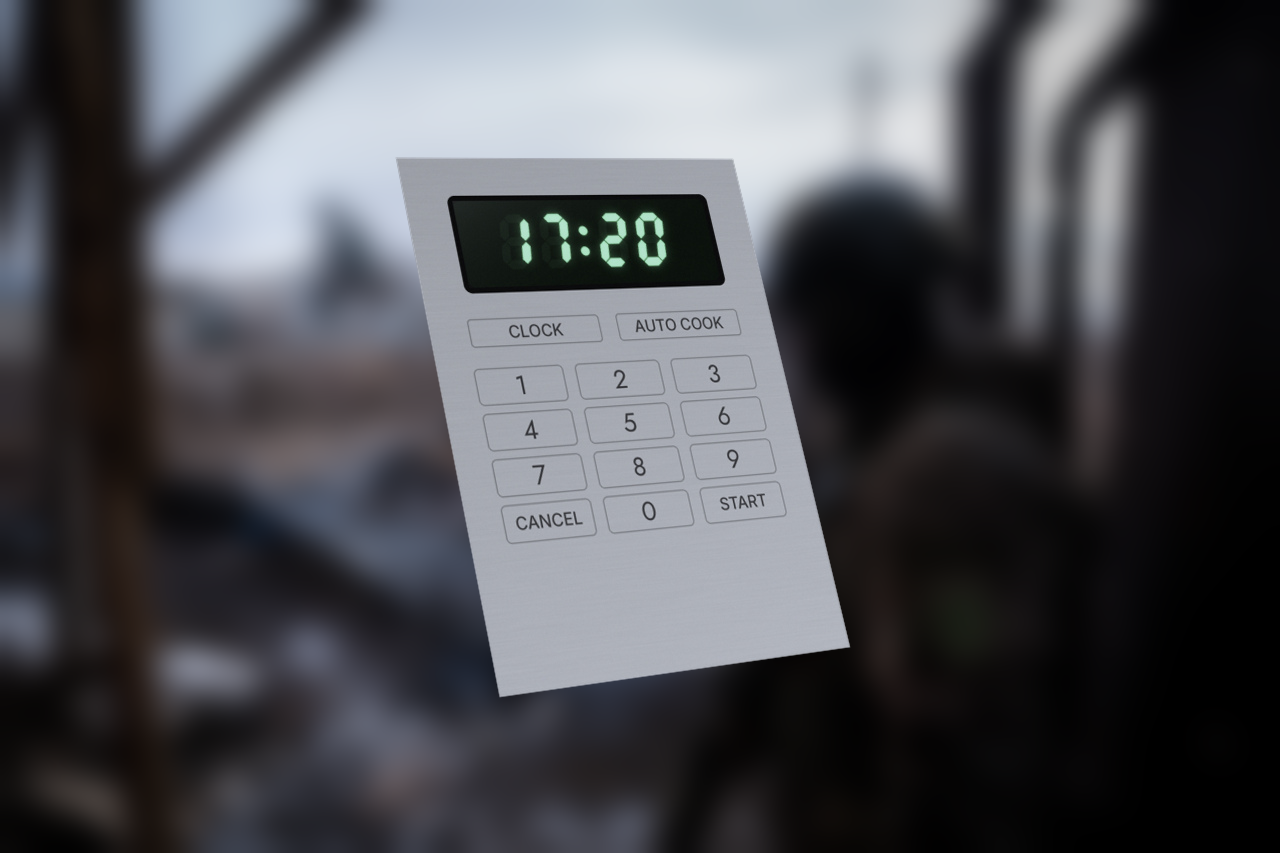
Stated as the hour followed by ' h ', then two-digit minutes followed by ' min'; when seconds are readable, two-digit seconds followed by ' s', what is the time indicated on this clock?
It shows 17 h 20 min
